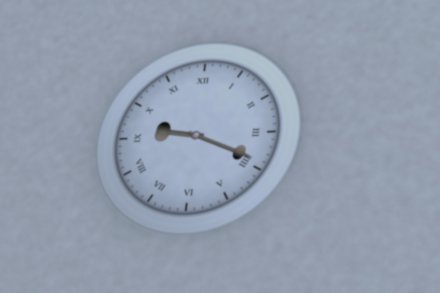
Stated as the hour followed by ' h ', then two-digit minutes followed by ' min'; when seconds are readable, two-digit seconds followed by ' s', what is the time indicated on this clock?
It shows 9 h 19 min
